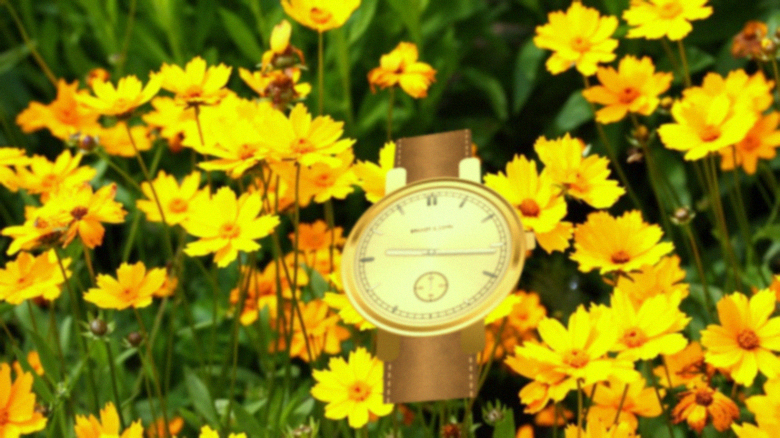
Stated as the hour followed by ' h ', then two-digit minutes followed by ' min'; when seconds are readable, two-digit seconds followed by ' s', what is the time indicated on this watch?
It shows 9 h 16 min
